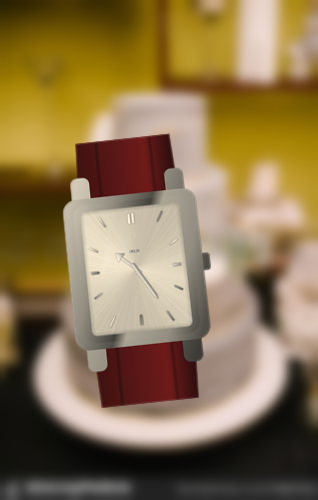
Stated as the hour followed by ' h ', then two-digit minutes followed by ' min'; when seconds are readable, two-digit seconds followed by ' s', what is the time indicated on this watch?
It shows 10 h 25 min
